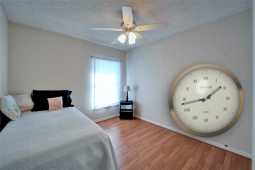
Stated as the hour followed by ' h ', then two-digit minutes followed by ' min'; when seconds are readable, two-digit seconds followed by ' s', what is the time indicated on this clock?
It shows 1 h 43 min
